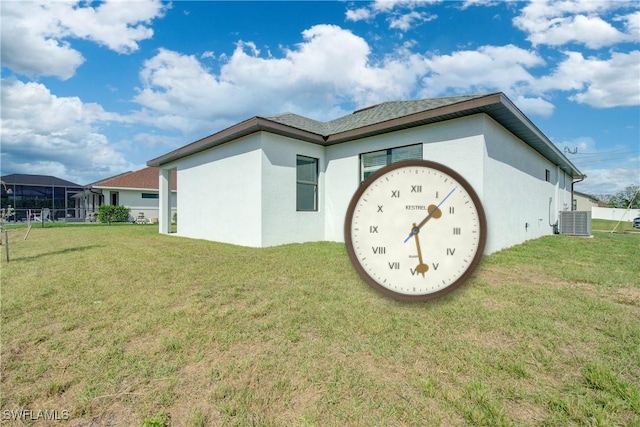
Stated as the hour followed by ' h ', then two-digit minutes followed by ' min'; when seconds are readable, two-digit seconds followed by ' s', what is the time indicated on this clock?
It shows 1 h 28 min 07 s
